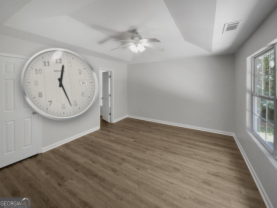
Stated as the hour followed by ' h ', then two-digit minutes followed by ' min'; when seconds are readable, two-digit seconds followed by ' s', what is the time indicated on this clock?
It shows 12 h 27 min
